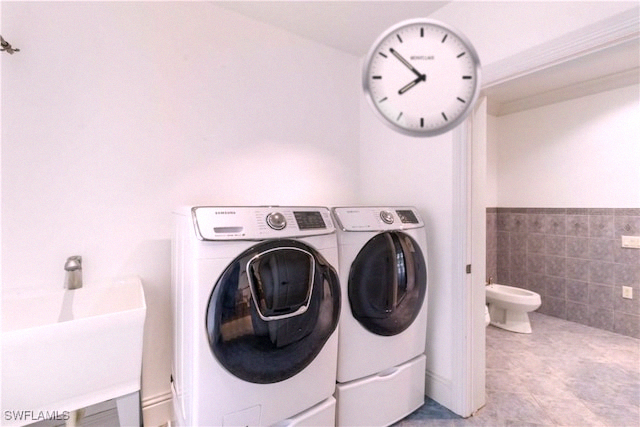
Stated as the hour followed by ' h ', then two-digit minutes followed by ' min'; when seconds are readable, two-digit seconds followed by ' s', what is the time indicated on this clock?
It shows 7 h 52 min
